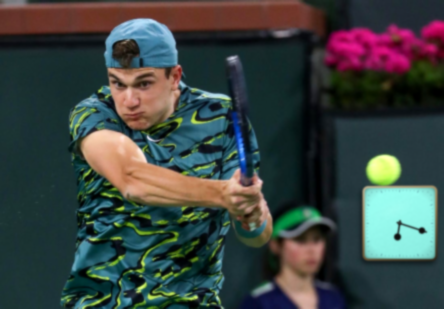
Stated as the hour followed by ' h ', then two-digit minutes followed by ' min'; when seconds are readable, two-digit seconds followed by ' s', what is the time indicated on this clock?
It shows 6 h 18 min
